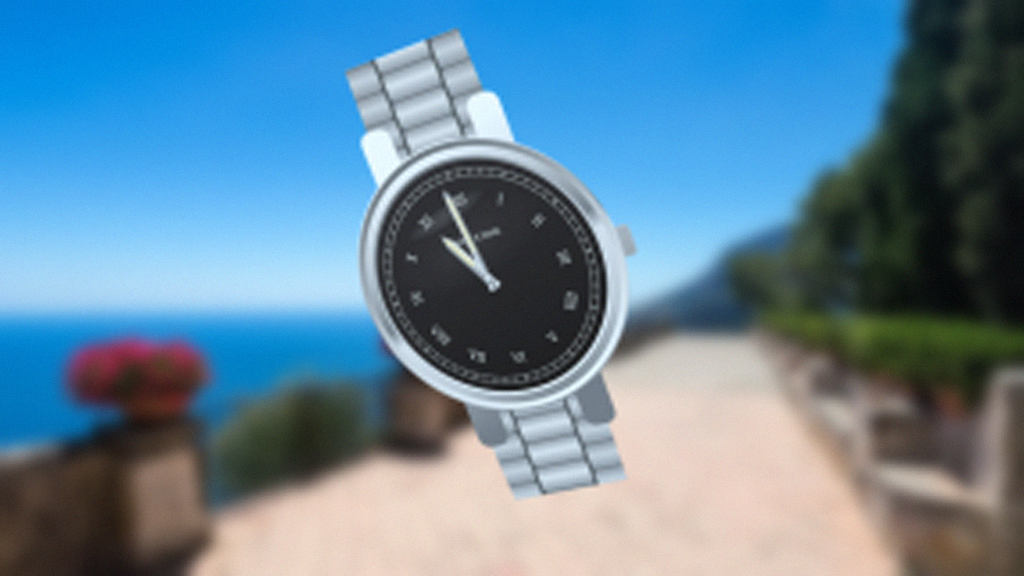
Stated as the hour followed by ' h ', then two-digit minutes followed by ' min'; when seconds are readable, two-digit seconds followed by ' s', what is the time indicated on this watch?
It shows 10 h 59 min
